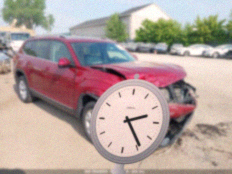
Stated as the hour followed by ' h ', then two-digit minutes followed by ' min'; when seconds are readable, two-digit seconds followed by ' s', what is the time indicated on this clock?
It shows 2 h 24 min
